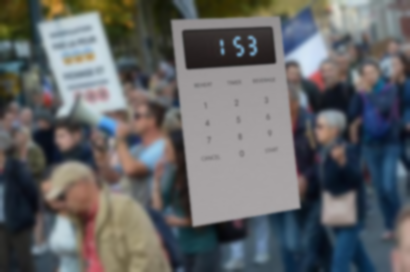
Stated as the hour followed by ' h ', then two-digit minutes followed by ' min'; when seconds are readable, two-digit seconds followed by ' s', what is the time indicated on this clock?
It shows 1 h 53 min
